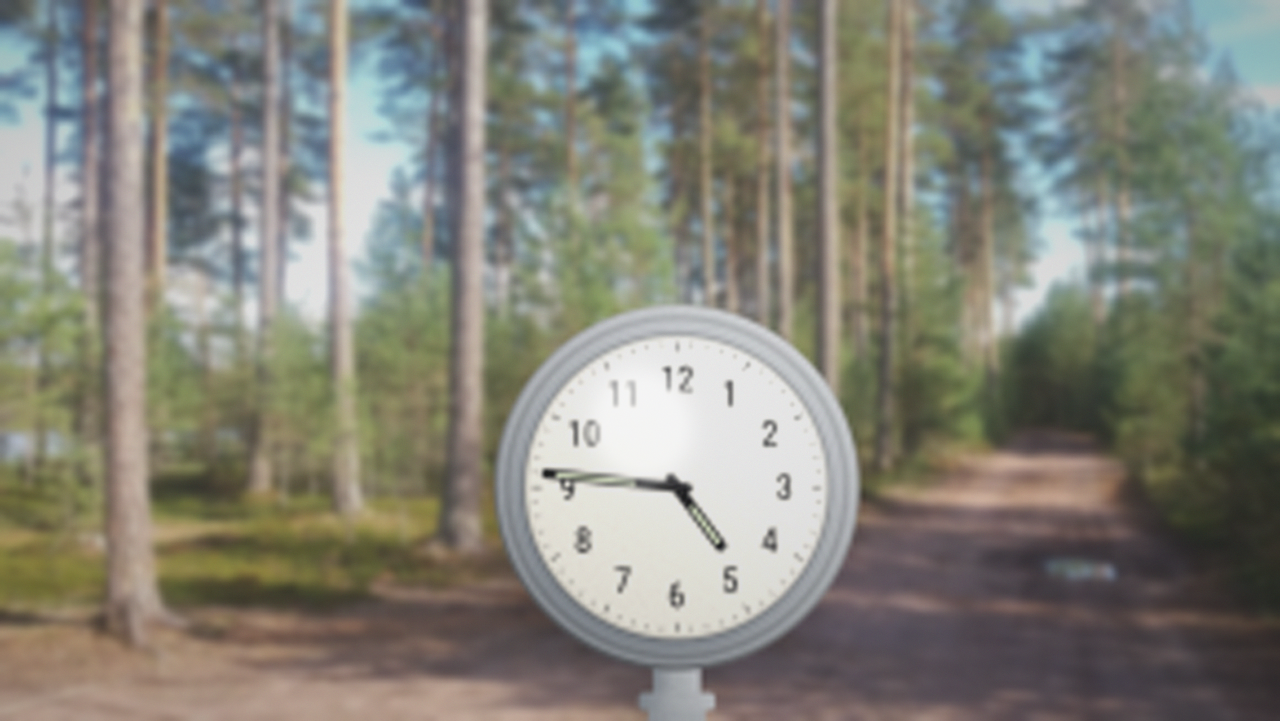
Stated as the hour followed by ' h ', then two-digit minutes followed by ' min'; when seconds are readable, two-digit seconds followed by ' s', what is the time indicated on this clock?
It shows 4 h 46 min
